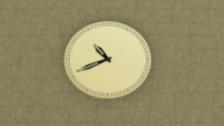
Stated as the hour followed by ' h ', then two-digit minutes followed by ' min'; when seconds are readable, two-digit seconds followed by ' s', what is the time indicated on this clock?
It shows 10 h 41 min
